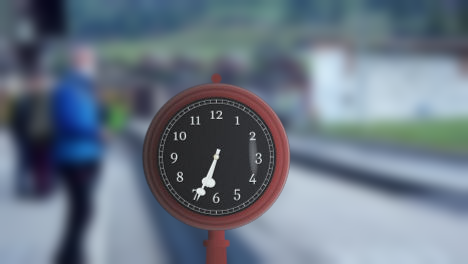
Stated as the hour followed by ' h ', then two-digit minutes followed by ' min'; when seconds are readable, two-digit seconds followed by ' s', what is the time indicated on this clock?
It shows 6 h 34 min
